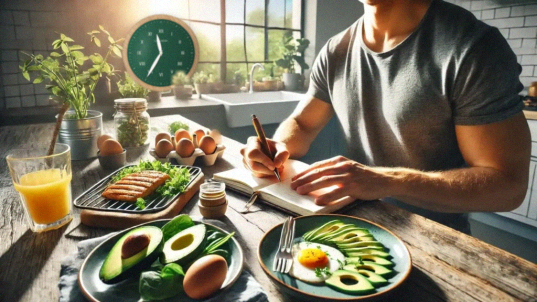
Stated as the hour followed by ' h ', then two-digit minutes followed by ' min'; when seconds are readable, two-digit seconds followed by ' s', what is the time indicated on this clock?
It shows 11 h 35 min
